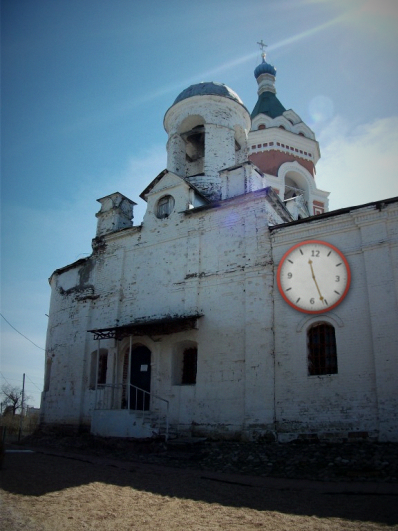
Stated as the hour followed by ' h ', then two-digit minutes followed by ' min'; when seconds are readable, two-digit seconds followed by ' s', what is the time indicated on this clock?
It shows 11 h 26 min
